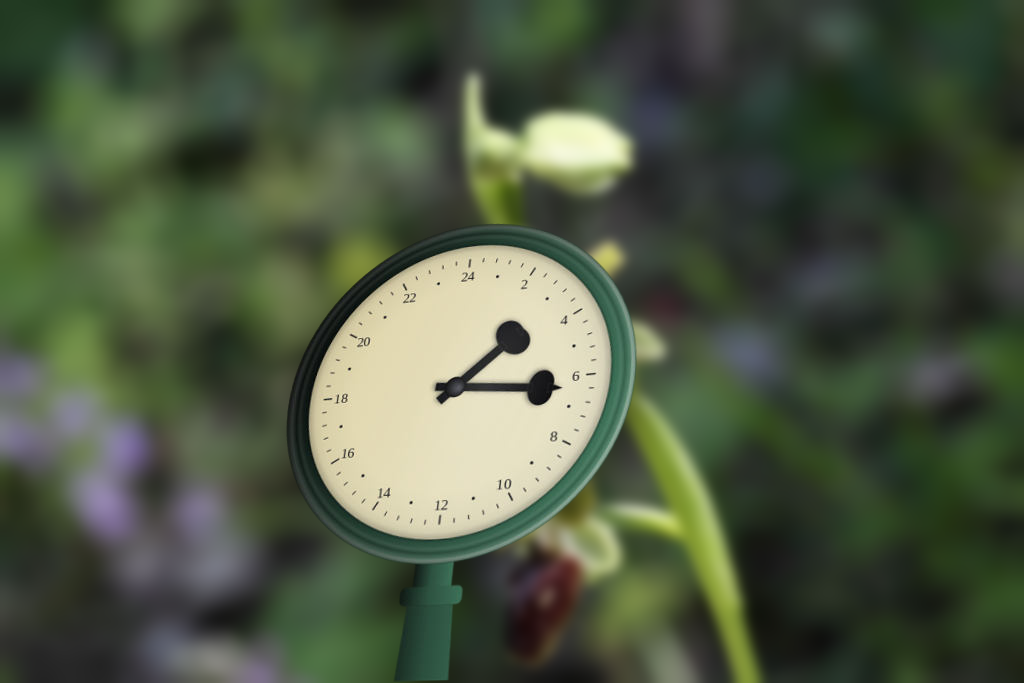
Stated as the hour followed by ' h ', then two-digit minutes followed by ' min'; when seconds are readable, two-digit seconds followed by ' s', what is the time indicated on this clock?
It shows 3 h 16 min
